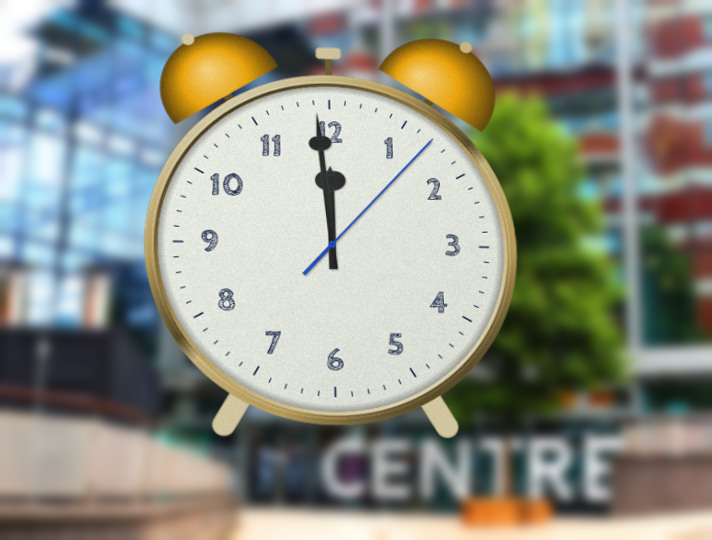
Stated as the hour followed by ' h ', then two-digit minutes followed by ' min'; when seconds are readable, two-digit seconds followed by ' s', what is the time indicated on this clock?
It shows 11 h 59 min 07 s
